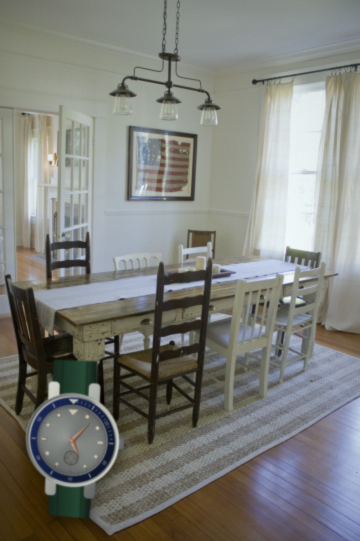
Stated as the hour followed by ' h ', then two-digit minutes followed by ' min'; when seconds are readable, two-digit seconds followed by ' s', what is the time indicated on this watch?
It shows 5 h 07 min
